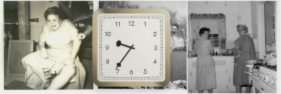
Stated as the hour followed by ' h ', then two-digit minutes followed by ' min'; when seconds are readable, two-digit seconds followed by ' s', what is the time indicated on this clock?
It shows 9 h 36 min
